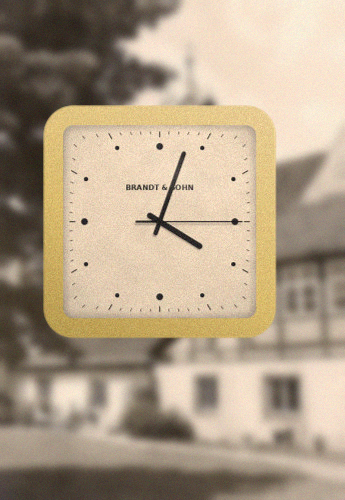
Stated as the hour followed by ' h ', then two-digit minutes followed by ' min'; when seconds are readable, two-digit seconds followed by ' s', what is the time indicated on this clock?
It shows 4 h 03 min 15 s
